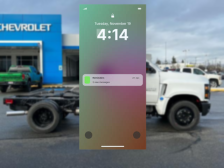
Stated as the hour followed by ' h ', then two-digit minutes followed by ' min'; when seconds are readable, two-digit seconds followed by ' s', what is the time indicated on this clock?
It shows 4 h 14 min
